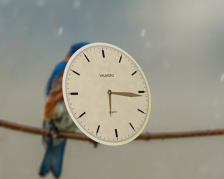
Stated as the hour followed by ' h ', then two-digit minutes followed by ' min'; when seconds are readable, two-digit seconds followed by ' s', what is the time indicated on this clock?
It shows 6 h 16 min
